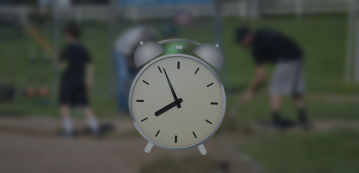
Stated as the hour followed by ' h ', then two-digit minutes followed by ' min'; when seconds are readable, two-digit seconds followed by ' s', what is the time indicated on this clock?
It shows 7 h 56 min
